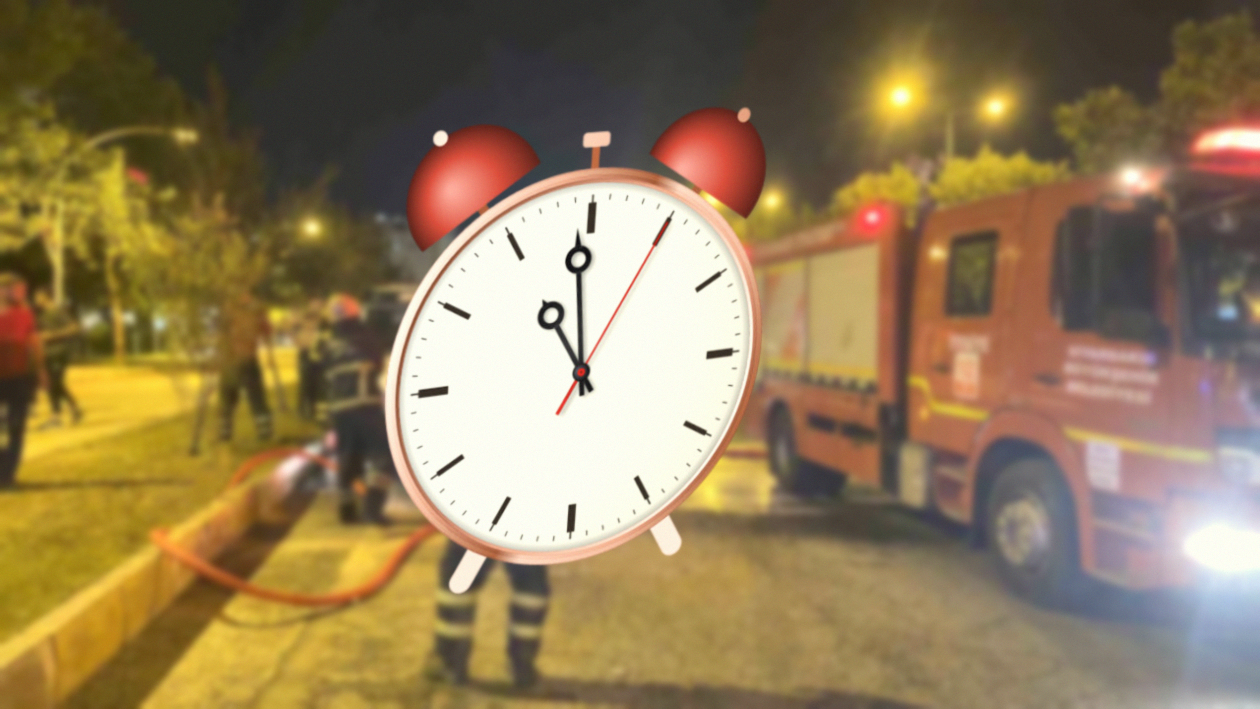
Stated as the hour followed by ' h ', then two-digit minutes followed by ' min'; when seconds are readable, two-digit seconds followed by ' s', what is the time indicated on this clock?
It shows 10 h 59 min 05 s
